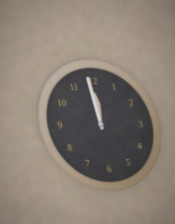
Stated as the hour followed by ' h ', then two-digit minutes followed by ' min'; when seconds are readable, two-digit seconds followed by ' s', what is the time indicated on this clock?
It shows 11 h 59 min
